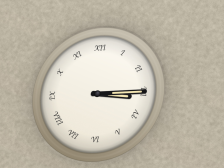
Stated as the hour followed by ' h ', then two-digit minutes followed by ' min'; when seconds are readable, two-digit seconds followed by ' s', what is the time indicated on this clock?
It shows 3 h 15 min
